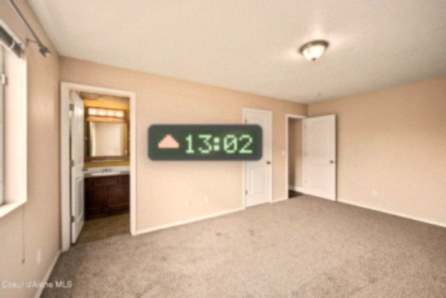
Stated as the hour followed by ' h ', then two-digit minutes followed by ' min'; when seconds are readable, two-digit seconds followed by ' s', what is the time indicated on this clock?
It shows 13 h 02 min
